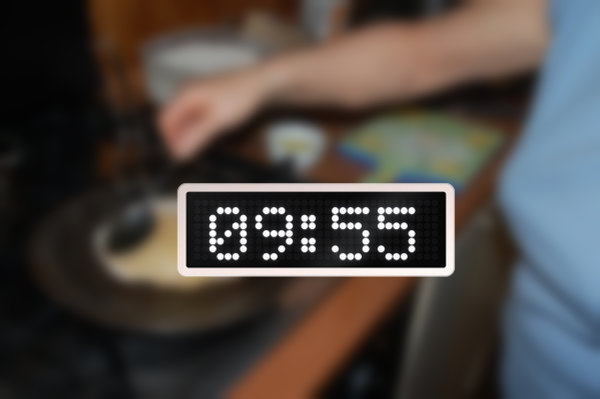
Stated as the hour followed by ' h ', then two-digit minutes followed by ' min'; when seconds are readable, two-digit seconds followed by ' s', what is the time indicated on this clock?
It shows 9 h 55 min
